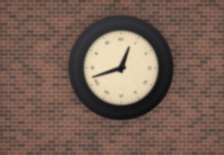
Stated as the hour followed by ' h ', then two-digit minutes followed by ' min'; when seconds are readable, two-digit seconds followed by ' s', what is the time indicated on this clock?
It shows 12 h 42 min
